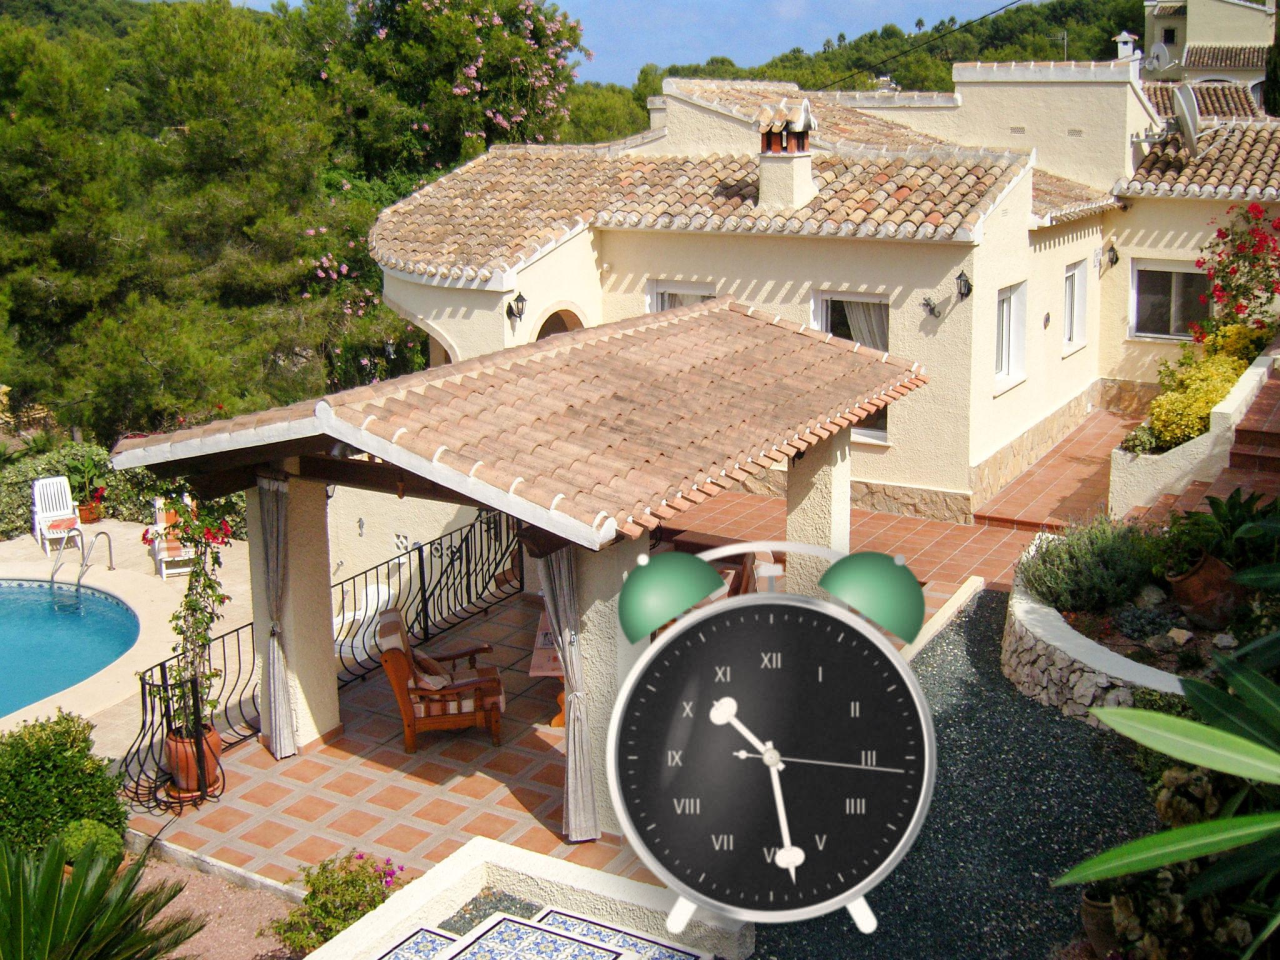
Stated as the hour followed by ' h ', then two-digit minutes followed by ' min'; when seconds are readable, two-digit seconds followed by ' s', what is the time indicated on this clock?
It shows 10 h 28 min 16 s
